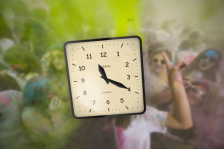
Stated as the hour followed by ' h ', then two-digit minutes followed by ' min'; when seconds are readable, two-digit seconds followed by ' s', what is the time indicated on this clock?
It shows 11 h 20 min
